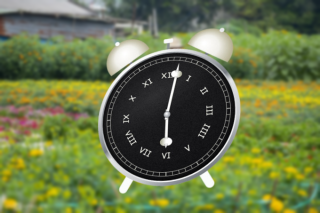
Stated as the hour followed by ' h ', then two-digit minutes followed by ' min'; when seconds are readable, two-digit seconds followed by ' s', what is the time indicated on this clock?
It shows 6 h 02 min
